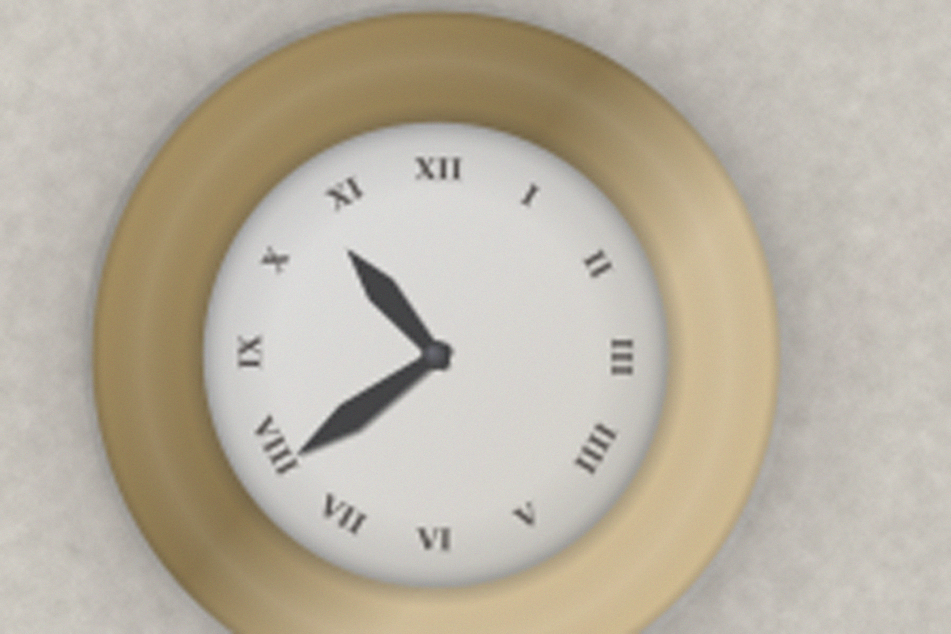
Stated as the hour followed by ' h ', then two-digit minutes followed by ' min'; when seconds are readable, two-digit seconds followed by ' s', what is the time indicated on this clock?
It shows 10 h 39 min
